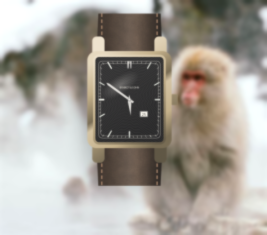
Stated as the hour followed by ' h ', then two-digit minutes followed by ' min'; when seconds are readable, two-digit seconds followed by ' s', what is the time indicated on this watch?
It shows 5 h 51 min
